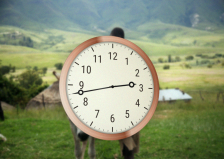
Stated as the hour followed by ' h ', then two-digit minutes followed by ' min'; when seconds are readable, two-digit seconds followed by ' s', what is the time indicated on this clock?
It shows 2 h 43 min
